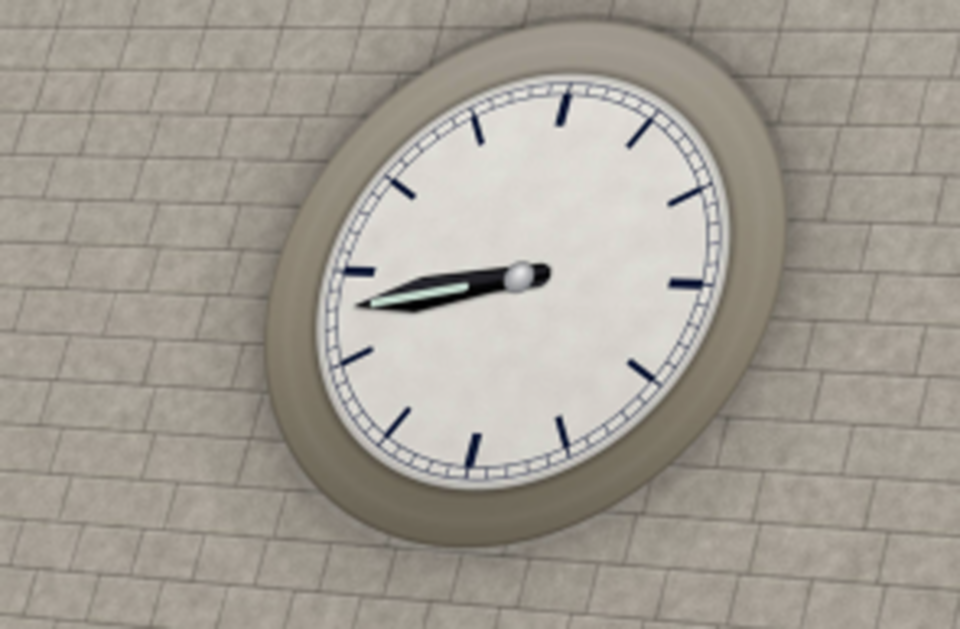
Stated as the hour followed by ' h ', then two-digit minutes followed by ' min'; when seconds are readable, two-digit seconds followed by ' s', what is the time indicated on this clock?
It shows 8 h 43 min
